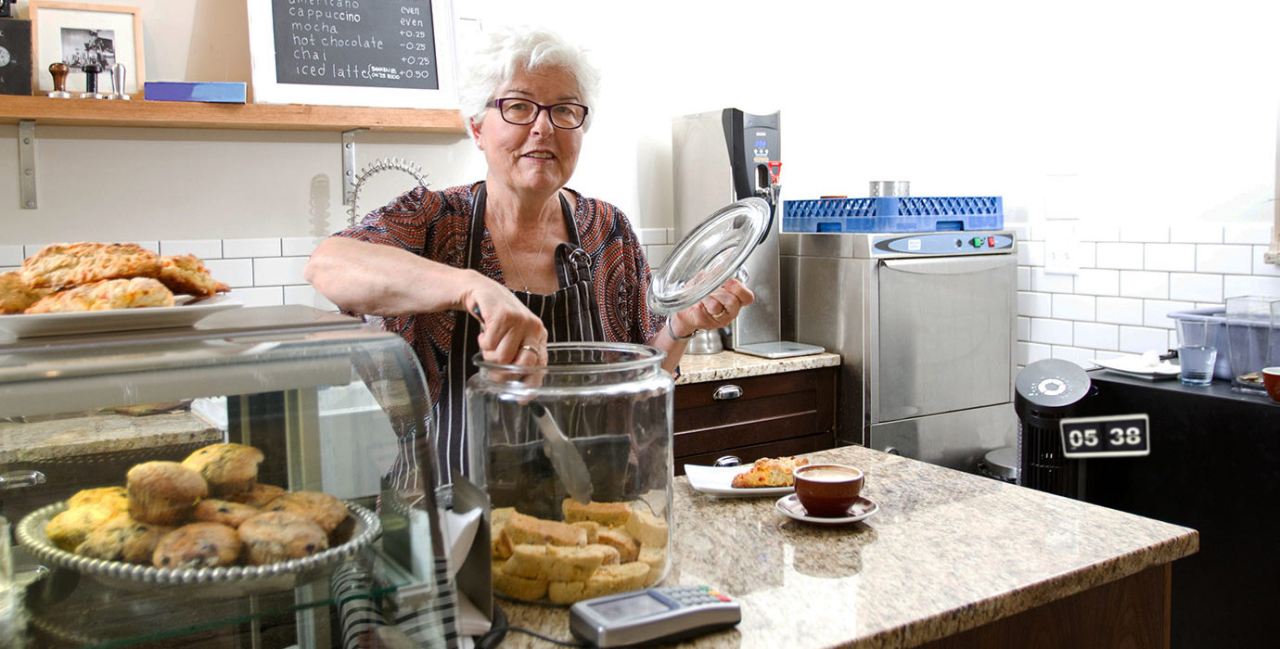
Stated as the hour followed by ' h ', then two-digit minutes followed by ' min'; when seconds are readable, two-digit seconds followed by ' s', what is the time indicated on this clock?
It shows 5 h 38 min
